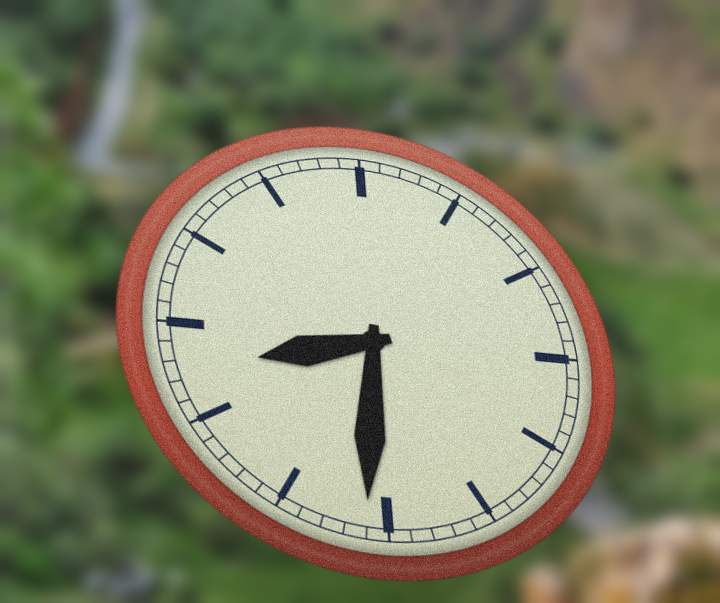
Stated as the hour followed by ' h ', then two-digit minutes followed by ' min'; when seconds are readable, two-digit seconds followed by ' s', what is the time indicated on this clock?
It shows 8 h 31 min
